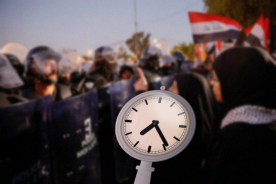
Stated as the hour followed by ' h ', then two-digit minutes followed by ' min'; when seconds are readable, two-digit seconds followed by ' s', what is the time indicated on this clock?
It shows 7 h 24 min
